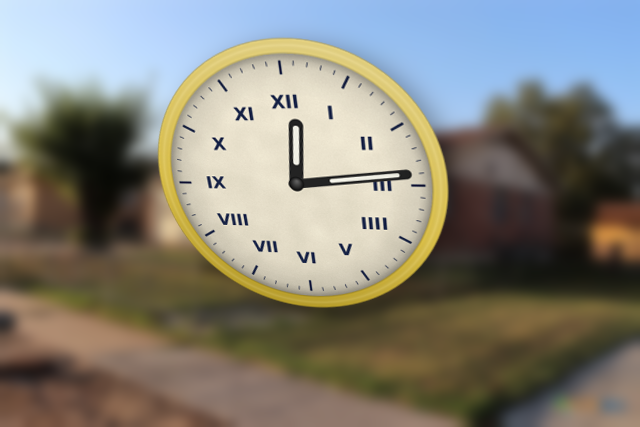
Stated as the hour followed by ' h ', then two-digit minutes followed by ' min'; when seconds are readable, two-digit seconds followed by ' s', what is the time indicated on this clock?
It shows 12 h 14 min
